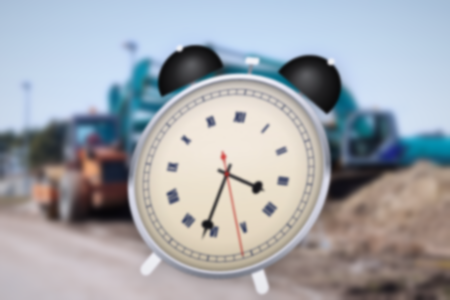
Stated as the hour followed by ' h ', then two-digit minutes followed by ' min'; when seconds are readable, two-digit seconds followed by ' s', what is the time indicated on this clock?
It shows 3 h 31 min 26 s
